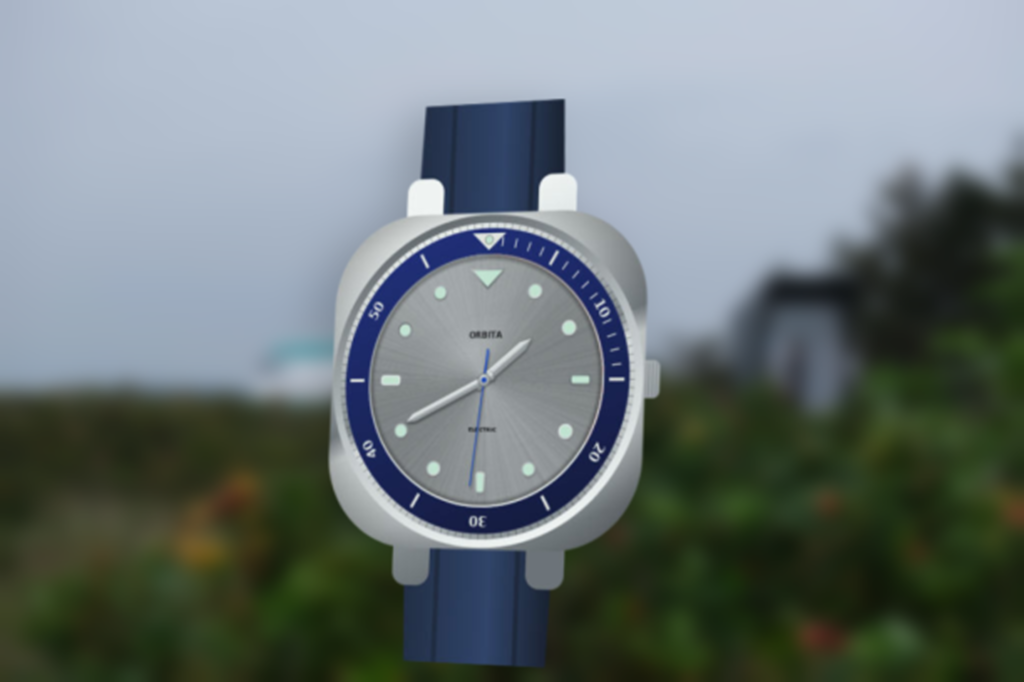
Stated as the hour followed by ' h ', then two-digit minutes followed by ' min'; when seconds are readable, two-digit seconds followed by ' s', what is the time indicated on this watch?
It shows 1 h 40 min 31 s
